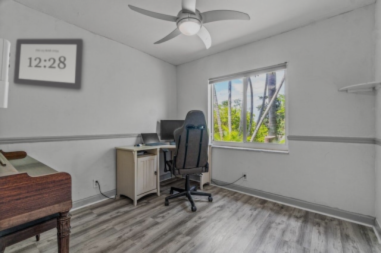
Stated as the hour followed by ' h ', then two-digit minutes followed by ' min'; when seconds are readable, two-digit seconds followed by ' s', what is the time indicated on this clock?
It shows 12 h 28 min
